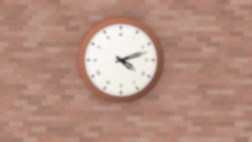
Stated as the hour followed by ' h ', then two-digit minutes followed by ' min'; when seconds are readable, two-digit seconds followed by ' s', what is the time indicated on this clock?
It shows 4 h 12 min
